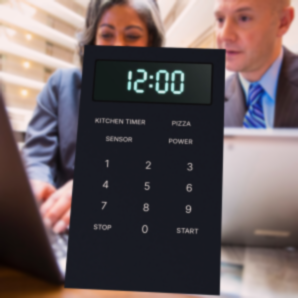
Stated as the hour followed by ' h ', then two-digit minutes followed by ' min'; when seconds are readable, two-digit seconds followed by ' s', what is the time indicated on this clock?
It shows 12 h 00 min
